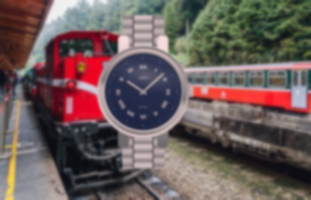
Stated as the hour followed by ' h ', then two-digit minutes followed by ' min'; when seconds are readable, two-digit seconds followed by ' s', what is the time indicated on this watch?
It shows 10 h 08 min
